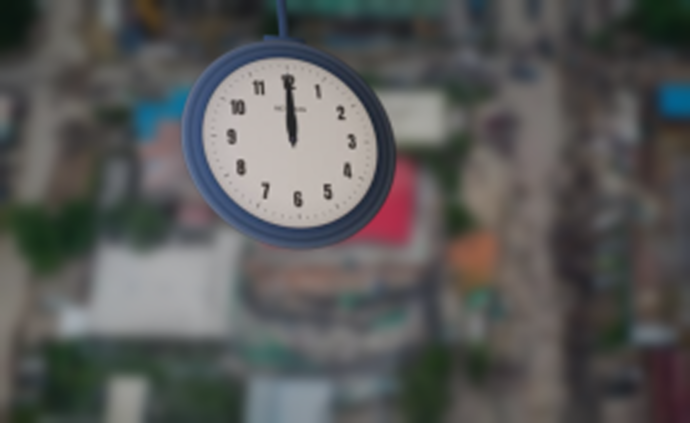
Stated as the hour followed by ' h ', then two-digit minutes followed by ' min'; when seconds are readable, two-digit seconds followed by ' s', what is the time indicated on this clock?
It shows 12 h 00 min
